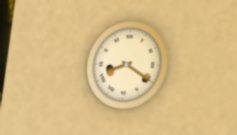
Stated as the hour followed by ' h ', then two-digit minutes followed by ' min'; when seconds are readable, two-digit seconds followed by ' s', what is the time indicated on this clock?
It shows 8 h 20 min
